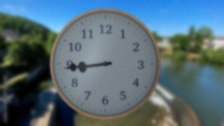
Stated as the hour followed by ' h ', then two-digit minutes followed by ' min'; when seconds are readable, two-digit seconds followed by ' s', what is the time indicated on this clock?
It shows 8 h 44 min
